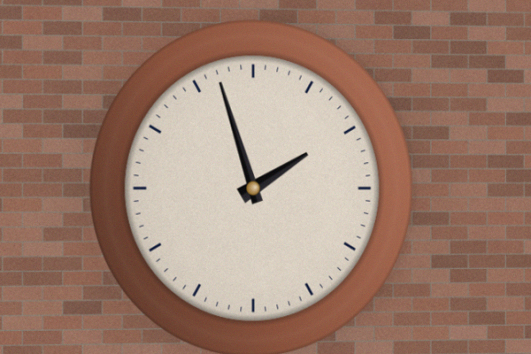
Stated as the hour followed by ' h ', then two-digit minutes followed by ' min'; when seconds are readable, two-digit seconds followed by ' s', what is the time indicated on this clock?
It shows 1 h 57 min
